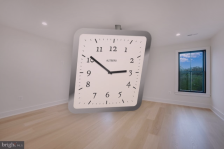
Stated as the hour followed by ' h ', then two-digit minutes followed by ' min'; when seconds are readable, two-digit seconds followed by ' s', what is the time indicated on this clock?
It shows 2 h 51 min
